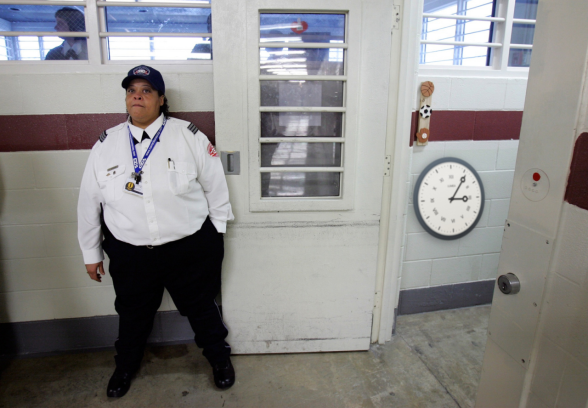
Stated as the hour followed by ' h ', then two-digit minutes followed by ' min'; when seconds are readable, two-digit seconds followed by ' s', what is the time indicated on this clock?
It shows 3 h 06 min
